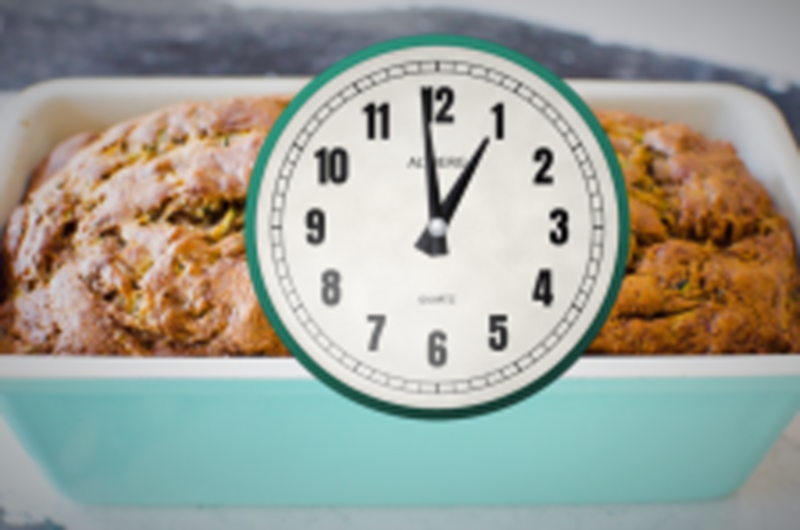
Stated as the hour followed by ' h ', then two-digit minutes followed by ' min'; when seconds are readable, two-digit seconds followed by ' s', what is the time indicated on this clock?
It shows 12 h 59 min
